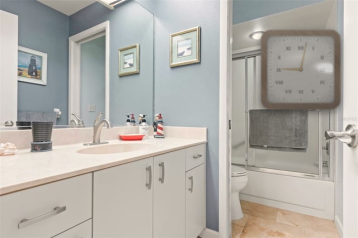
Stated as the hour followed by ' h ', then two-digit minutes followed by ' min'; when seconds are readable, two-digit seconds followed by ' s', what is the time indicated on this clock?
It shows 9 h 02 min
